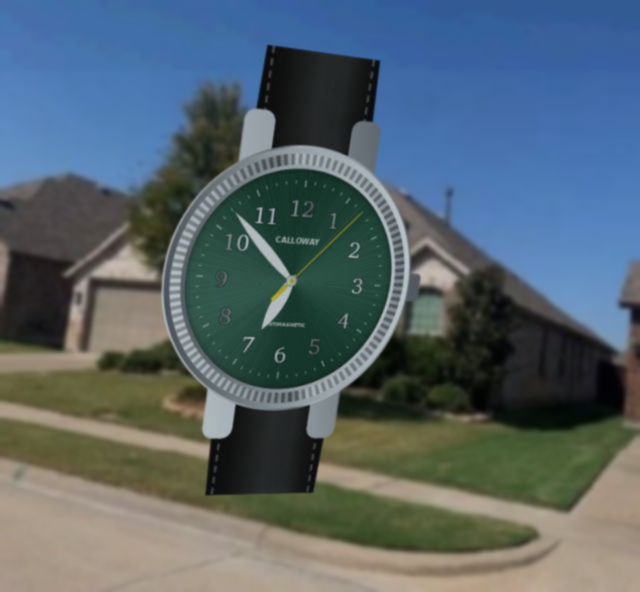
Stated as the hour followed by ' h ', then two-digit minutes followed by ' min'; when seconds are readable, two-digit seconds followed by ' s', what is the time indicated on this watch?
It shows 6 h 52 min 07 s
